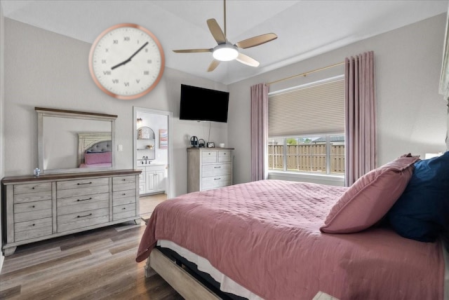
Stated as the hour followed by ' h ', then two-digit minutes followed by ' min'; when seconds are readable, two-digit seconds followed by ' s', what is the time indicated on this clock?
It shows 8 h 08 min
